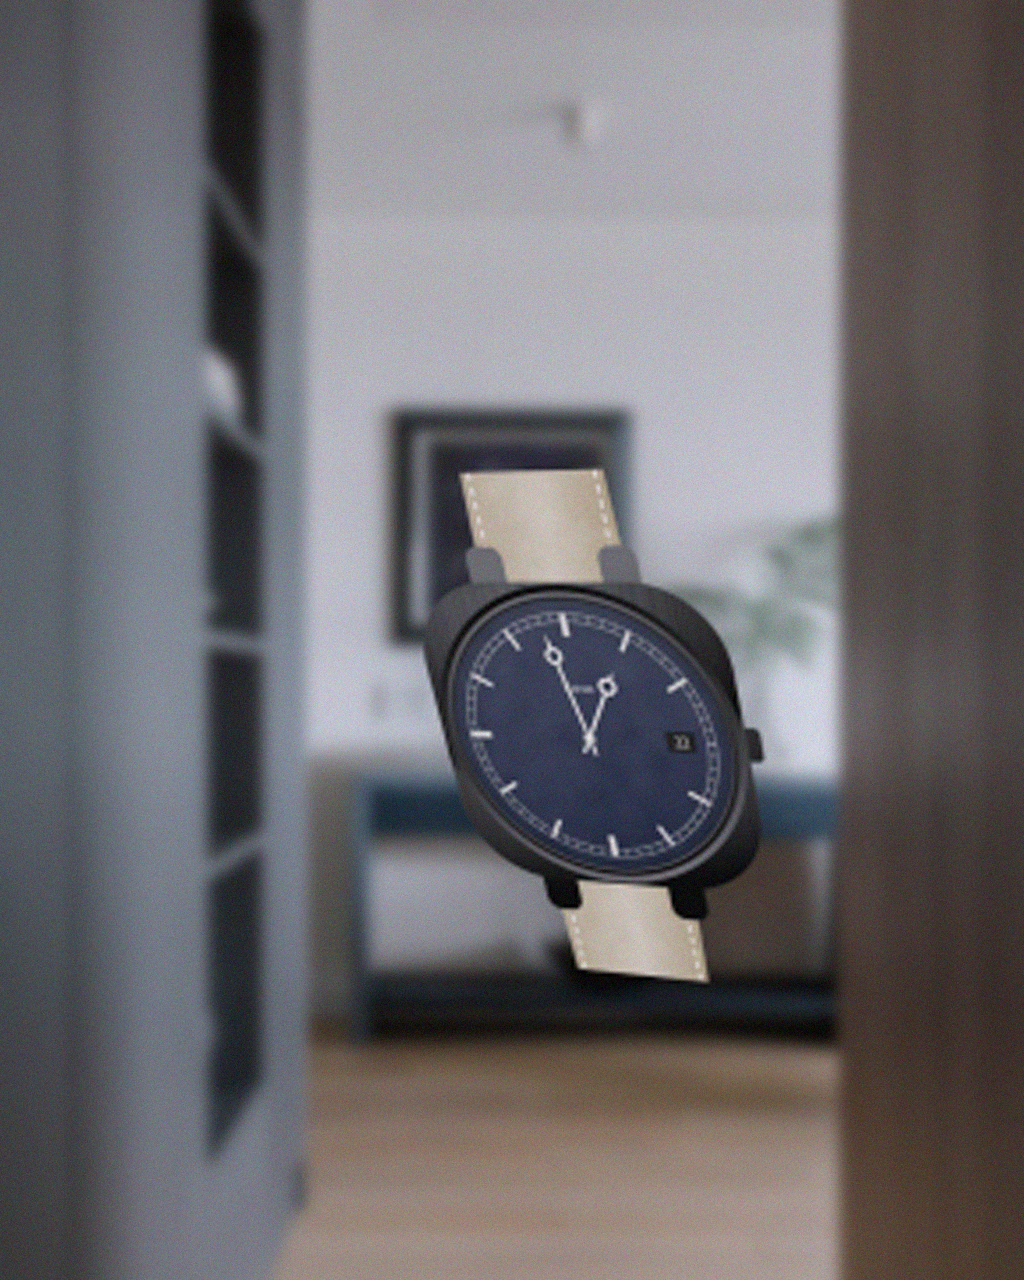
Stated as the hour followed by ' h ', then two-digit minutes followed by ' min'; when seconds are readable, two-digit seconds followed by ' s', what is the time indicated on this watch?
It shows 12 h 58 min
